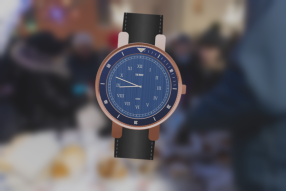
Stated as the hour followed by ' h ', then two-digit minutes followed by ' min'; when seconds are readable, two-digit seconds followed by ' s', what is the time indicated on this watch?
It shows 8 h 48 min
